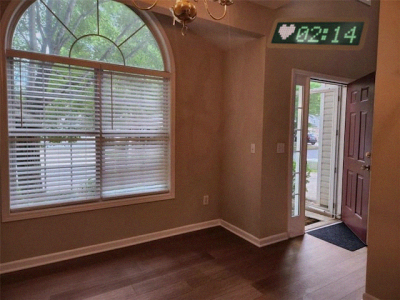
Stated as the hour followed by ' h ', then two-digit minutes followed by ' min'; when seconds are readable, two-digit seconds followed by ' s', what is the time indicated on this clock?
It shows 2 h 14 min
